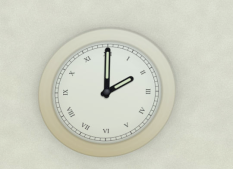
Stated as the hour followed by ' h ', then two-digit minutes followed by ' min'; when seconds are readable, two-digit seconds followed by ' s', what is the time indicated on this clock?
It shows 2 h 00 min
